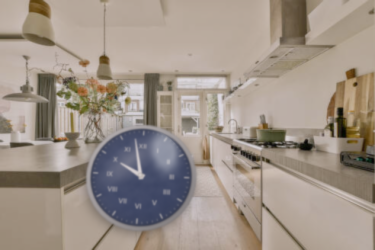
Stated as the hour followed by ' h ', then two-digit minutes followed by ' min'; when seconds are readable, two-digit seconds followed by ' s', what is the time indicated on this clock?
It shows 9 h 58 min
